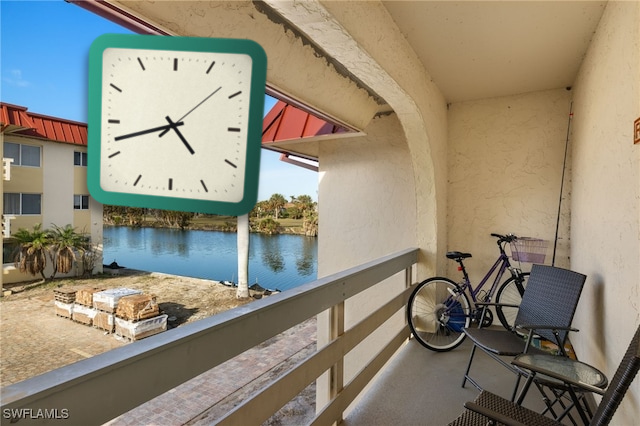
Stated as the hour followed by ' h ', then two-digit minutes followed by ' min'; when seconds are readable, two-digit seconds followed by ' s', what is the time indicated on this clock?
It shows 4 h 42 min 08 s
